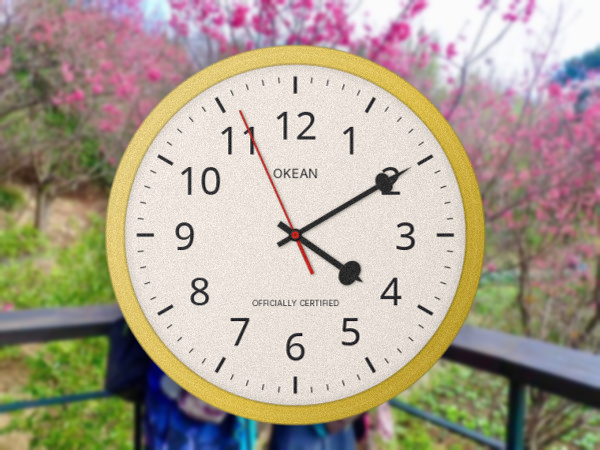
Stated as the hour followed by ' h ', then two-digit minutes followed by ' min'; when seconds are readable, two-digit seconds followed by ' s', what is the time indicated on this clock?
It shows 4 h 09 min 56 s
